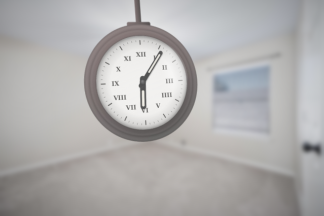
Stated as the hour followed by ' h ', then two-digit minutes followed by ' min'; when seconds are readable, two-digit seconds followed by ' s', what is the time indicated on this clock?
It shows 6 h 06 min
